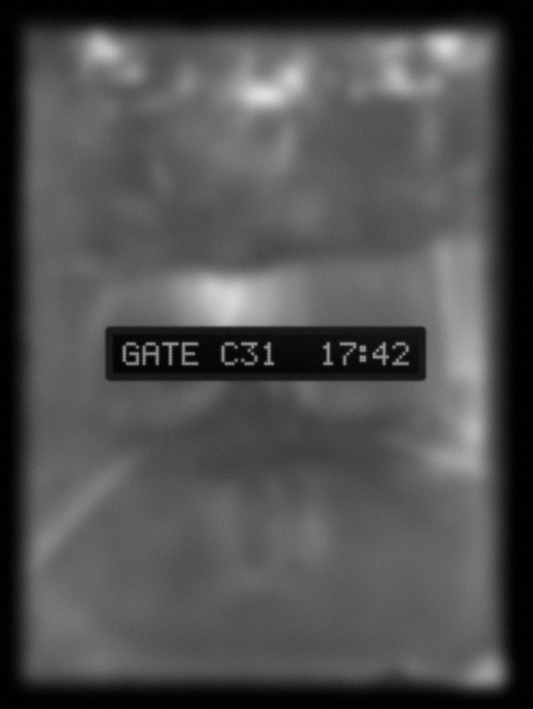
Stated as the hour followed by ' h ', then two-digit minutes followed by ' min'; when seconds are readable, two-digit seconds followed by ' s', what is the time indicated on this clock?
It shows 17 h 42 min
